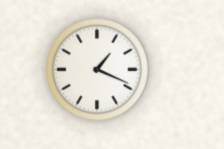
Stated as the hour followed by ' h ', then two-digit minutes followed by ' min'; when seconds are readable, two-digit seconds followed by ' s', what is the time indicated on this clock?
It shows 1 h 19 min
